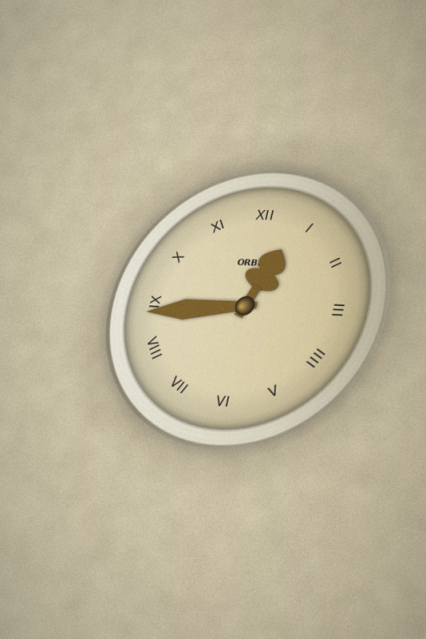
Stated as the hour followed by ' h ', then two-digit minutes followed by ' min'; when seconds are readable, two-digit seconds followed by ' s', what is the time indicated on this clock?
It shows 12 h 44 min
